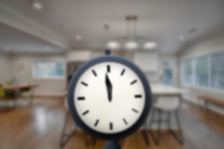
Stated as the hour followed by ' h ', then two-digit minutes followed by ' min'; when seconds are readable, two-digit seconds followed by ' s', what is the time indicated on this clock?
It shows 11 h 59 min
